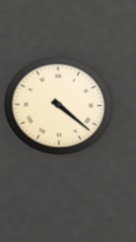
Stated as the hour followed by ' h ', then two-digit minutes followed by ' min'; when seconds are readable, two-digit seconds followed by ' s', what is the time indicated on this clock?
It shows 4 h 22 min
